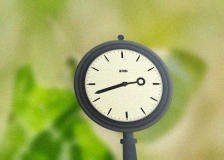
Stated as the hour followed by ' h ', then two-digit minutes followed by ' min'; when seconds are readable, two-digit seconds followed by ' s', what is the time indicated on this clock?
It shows 2 h 42 min
